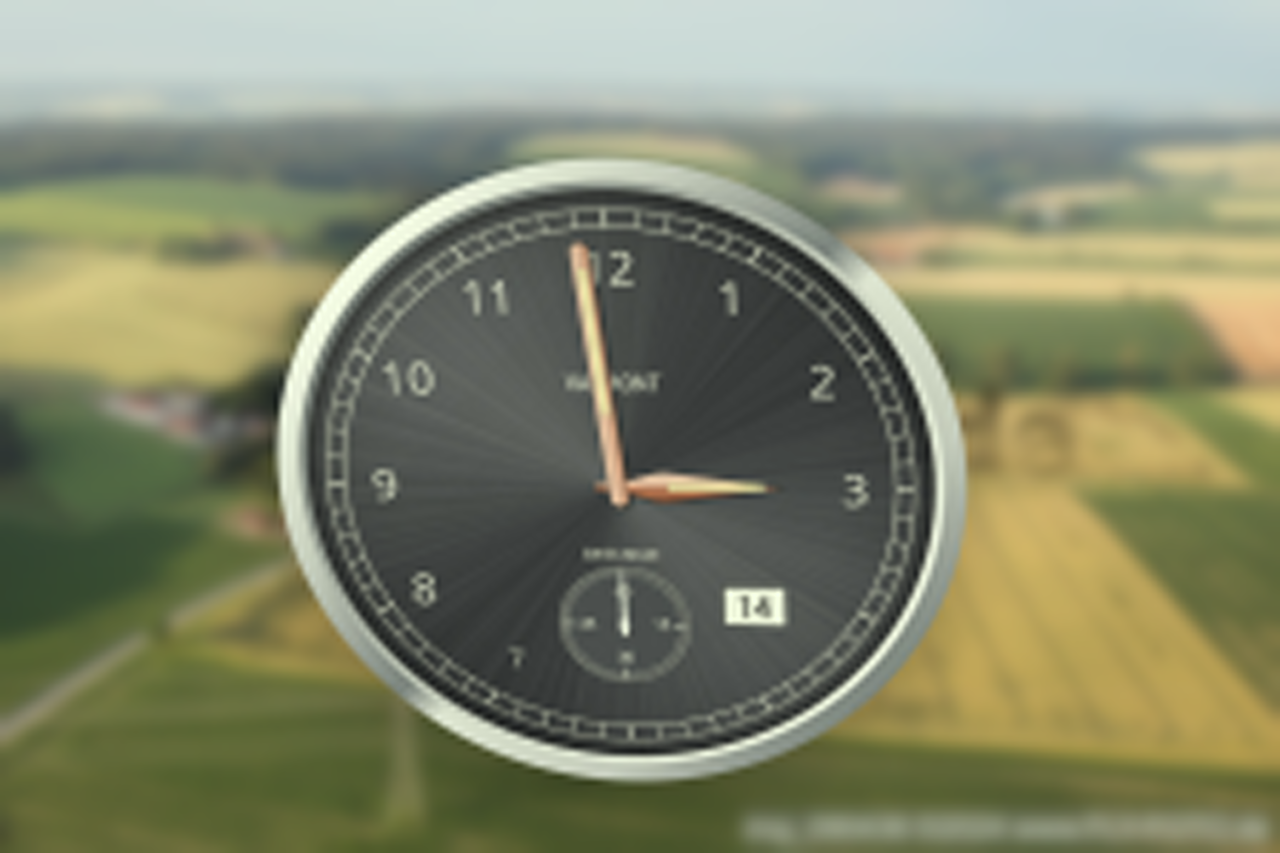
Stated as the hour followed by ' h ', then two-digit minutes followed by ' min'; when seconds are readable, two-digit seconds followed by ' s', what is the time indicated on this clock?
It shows 2 h 59 min
